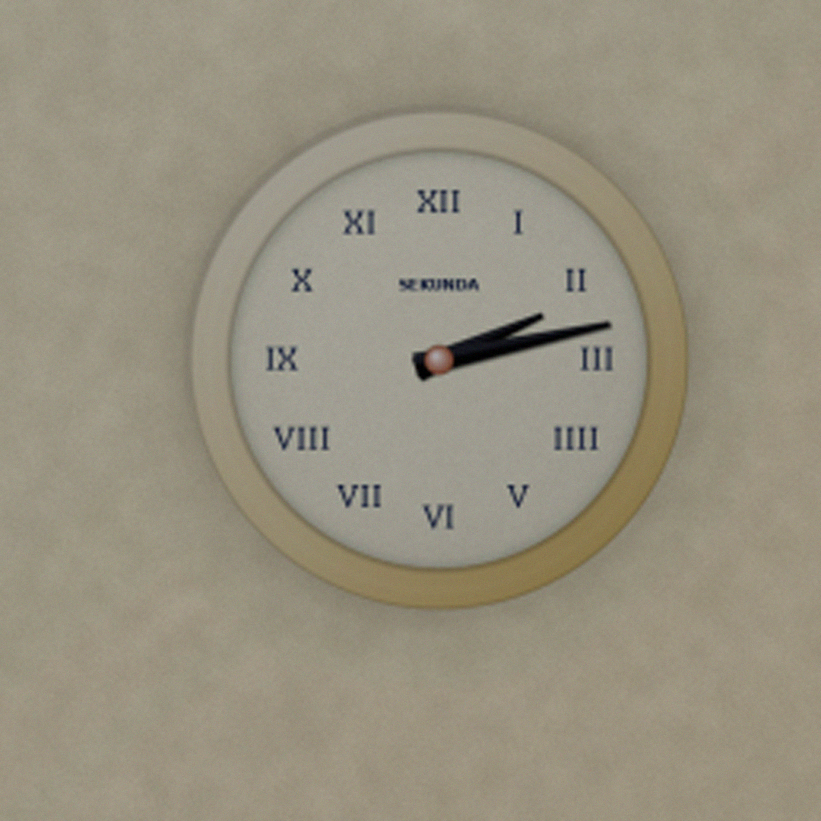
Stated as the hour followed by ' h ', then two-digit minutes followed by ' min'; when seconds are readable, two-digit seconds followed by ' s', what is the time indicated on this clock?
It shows 2 h 13 min
